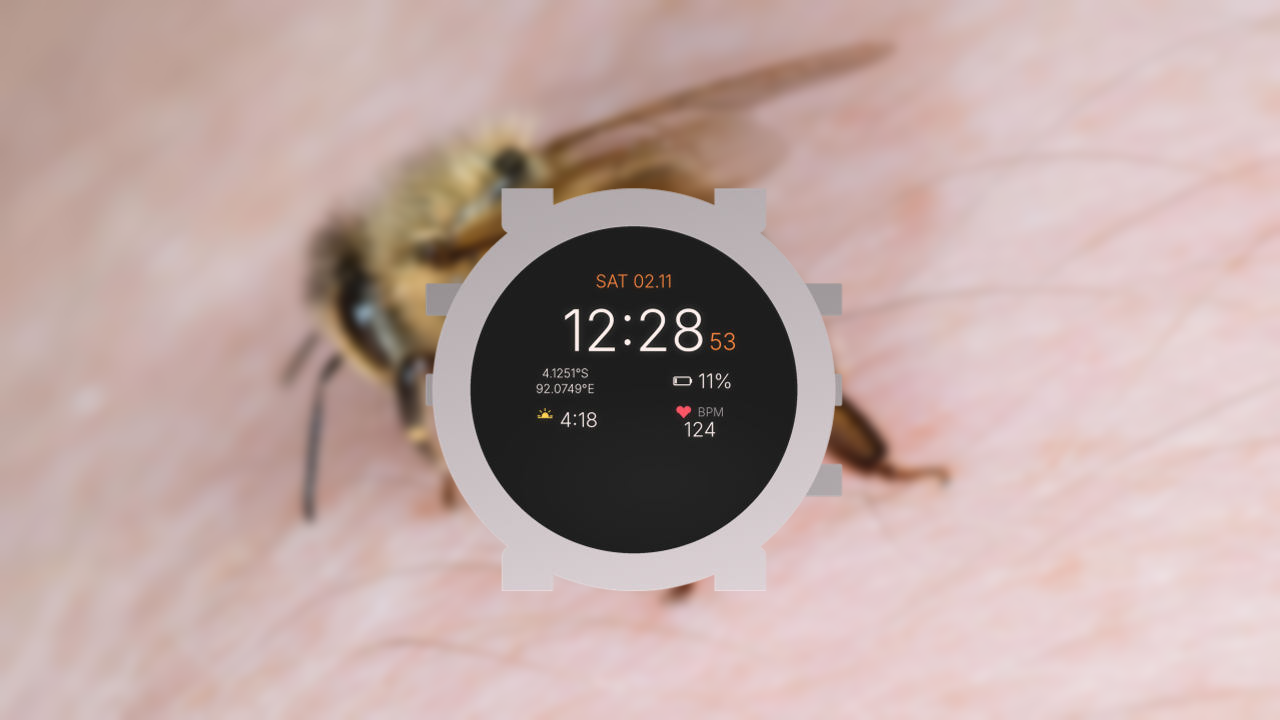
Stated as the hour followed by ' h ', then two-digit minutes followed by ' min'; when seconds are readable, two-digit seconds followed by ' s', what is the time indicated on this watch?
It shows 12 h 28 min 53 s
